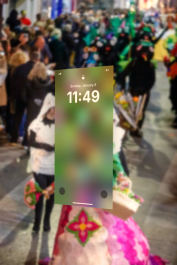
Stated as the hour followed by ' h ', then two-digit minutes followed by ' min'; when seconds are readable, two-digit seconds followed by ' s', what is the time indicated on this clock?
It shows 11 h 49 min
